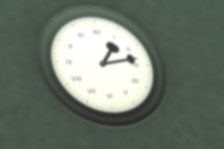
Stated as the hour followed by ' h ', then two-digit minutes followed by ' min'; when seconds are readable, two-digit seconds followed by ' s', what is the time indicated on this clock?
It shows 1 h 13 min
